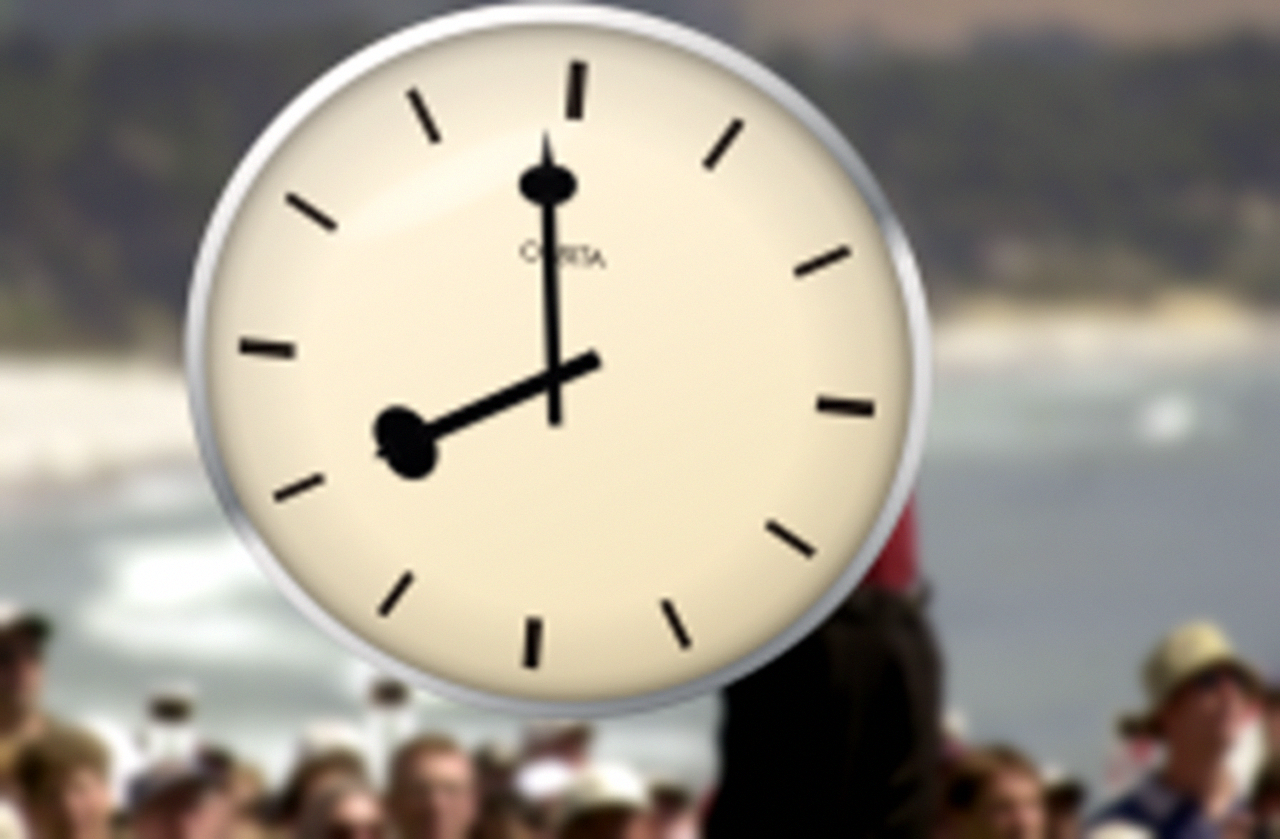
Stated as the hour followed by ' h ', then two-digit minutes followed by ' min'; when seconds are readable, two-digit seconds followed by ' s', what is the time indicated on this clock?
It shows 7 h 59 min
